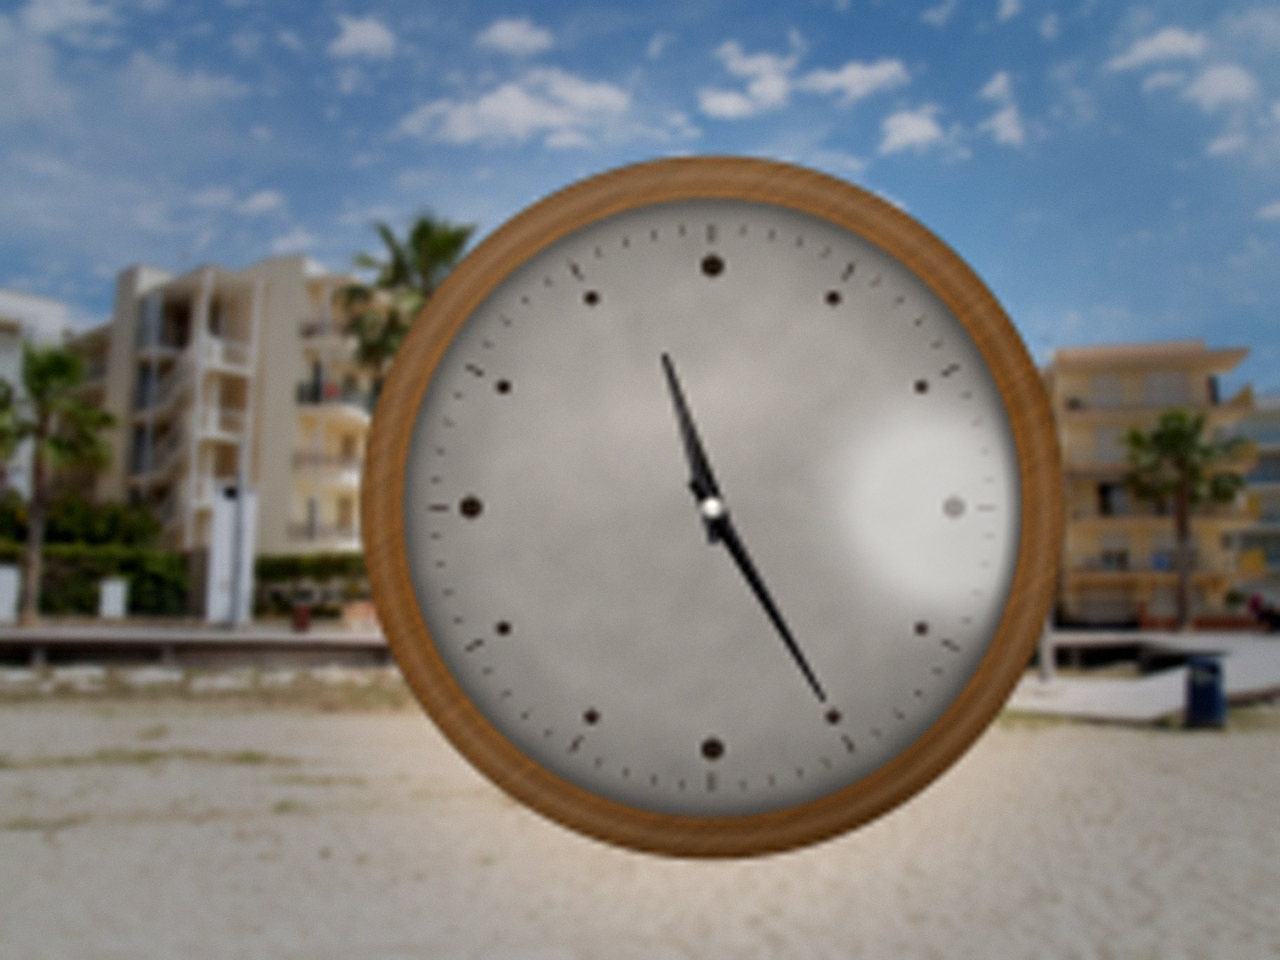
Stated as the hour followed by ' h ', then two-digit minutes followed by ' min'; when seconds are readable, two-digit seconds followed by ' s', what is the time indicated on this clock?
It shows 11 h 25 min
